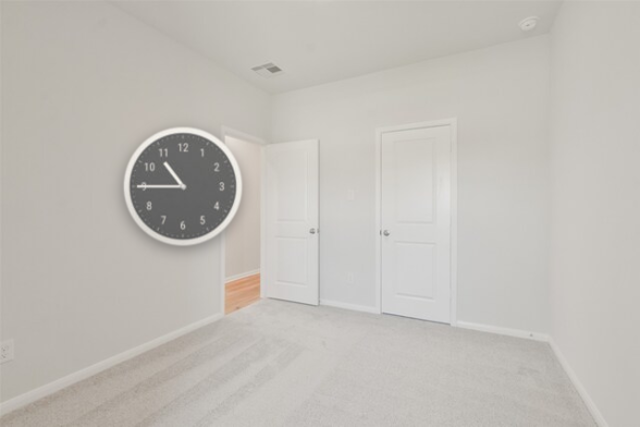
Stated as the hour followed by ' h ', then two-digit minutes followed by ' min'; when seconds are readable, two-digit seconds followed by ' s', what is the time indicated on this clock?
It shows 10 h 45 min
